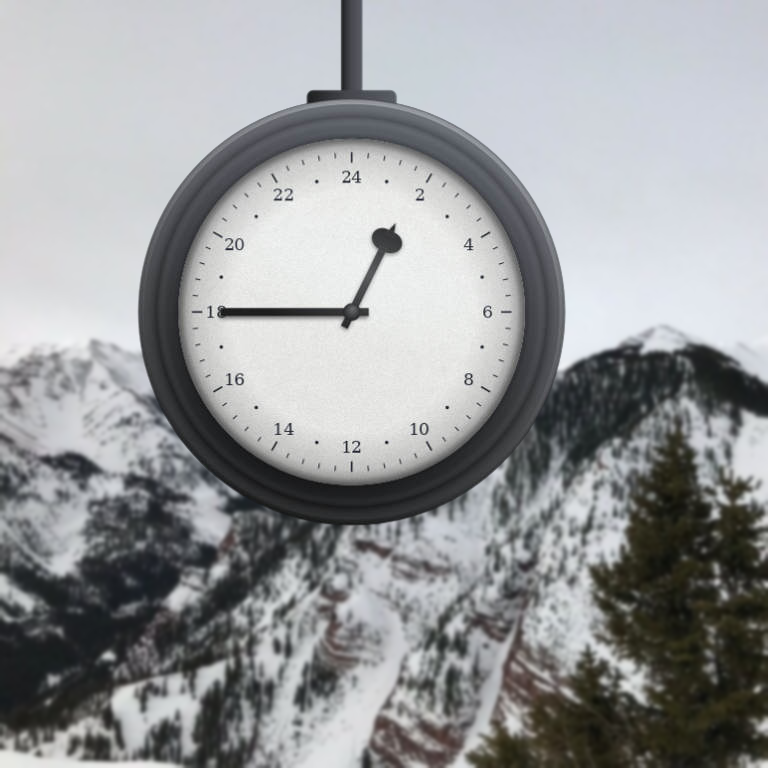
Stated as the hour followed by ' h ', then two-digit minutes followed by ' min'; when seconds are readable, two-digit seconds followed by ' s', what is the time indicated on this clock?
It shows 1 h 45 min
